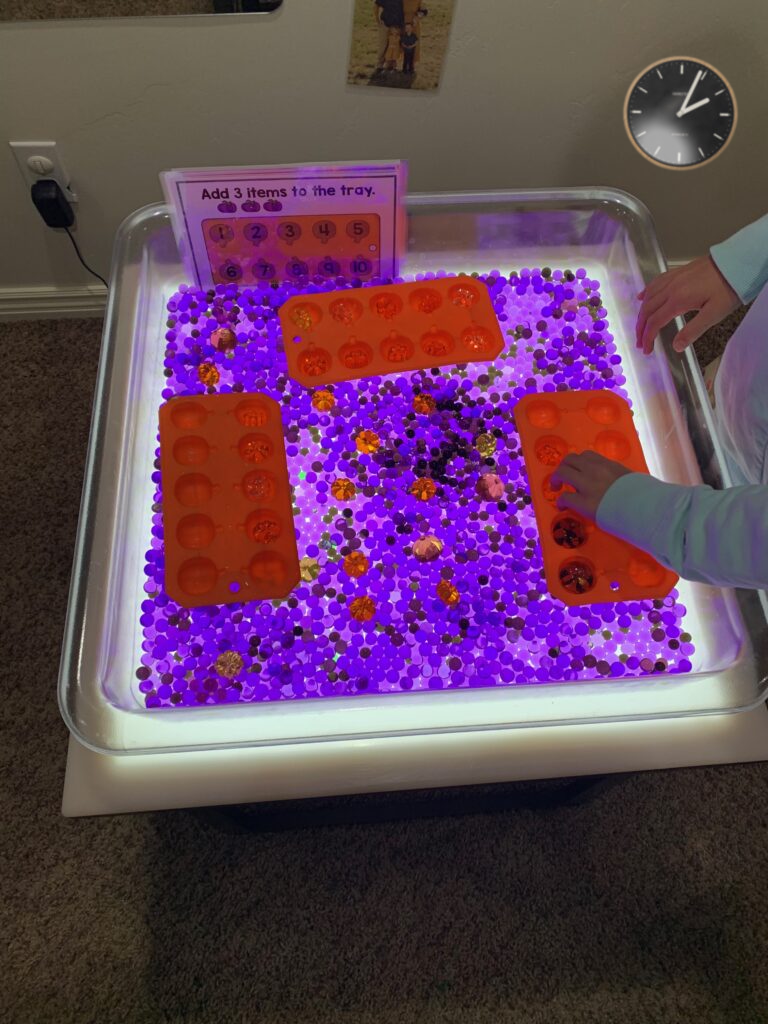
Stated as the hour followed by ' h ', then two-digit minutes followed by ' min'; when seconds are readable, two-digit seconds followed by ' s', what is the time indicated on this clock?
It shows 2 h 04 min
